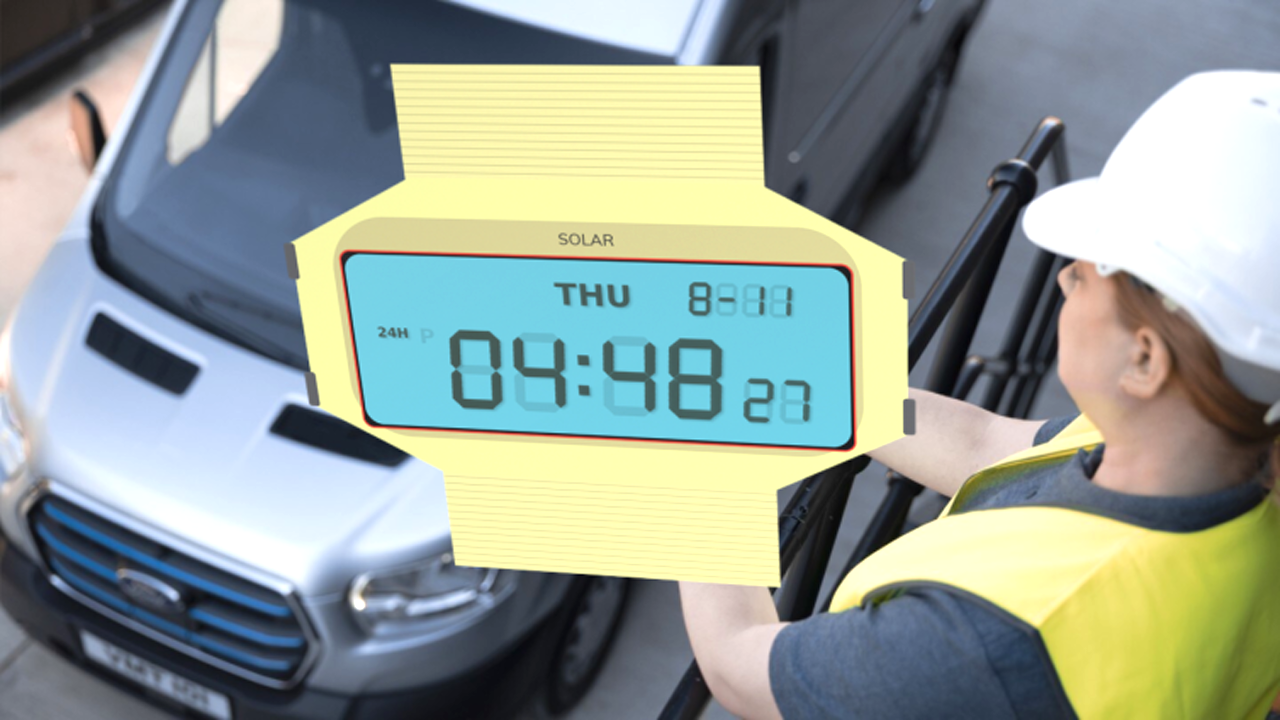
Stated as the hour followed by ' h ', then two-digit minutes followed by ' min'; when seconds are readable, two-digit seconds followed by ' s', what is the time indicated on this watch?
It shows 4 h 48 min 27 s
